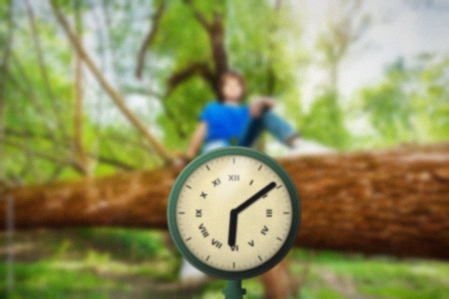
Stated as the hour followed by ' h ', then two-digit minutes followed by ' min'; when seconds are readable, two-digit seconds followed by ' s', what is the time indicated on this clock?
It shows 6 h 09 min
